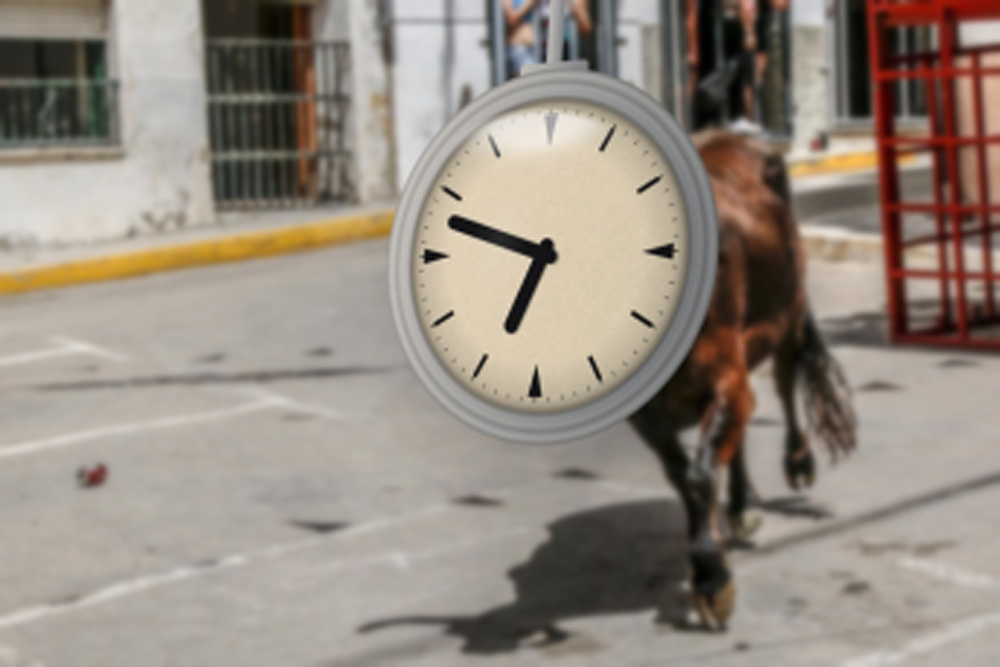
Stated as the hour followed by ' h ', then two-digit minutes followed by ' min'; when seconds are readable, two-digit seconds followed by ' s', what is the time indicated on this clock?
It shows 6 h 48 min
